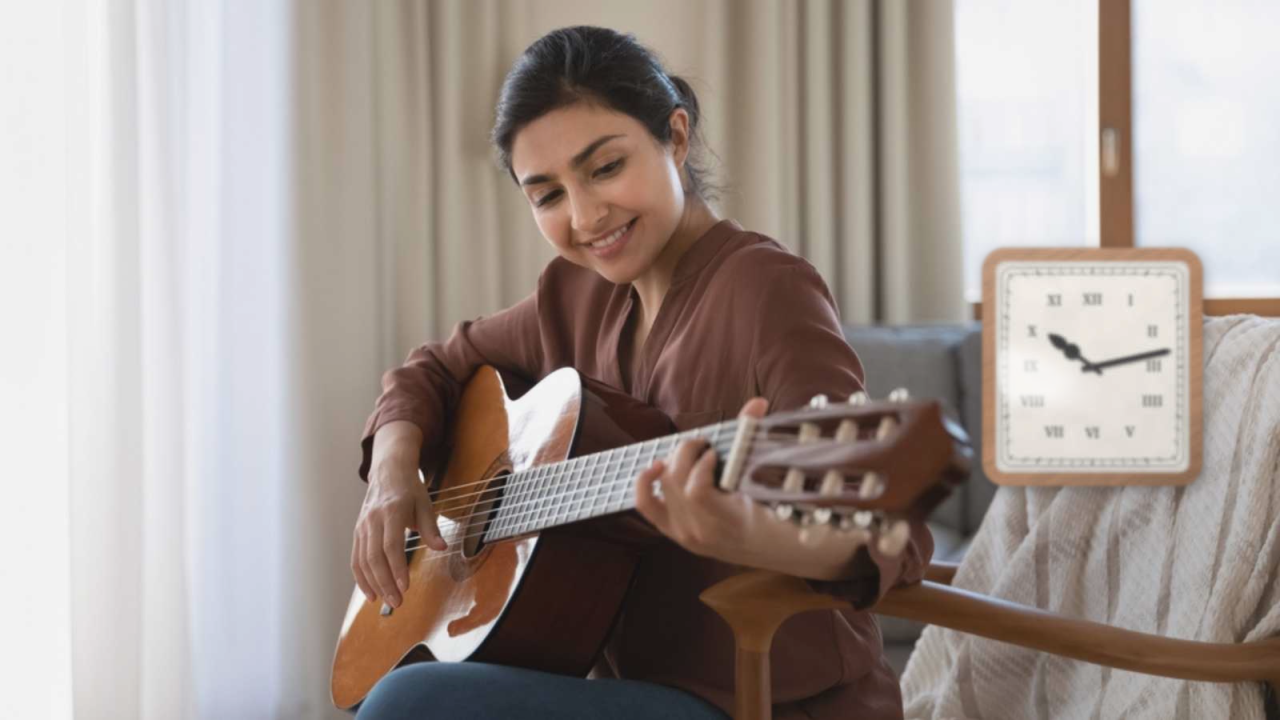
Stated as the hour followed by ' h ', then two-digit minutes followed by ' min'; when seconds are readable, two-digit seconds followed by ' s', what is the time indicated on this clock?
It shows 10 h 13 min
